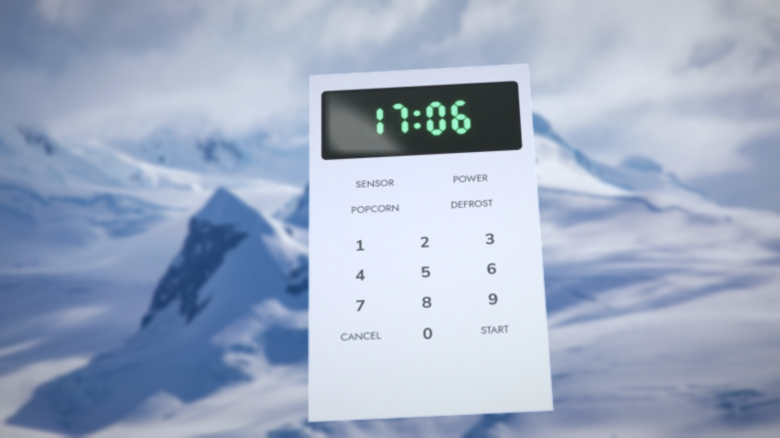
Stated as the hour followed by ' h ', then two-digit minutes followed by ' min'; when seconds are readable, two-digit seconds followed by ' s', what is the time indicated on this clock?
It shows 17 h 06 min
